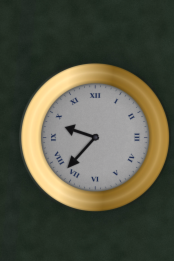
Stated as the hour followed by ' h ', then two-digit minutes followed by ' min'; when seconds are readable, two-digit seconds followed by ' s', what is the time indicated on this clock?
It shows 9 h 37 min
